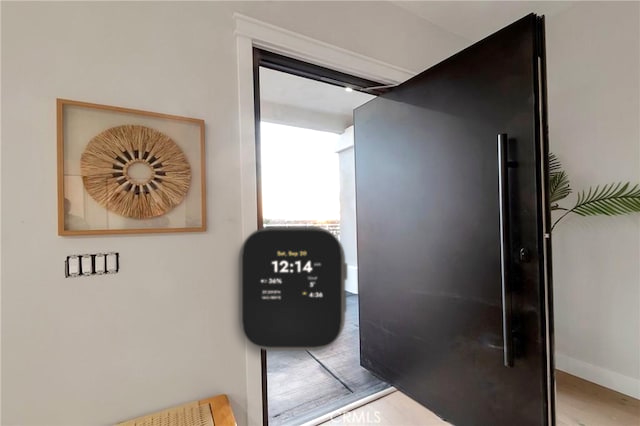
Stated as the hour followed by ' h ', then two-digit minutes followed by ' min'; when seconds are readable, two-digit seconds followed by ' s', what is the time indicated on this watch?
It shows 12 h 14 min
